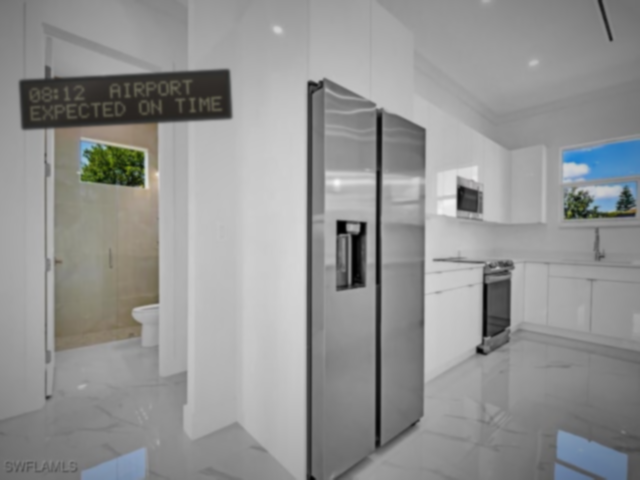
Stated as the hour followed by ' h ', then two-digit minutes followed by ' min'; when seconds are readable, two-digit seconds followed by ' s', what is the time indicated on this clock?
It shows 8 h 12 min
